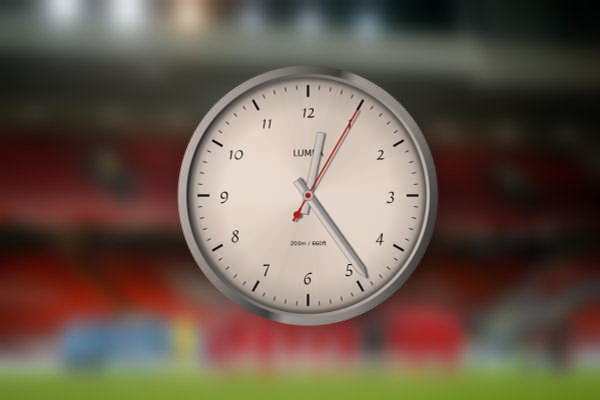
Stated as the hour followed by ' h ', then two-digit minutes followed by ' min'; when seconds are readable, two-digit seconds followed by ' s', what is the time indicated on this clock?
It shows 12 h 24 min 05 s
